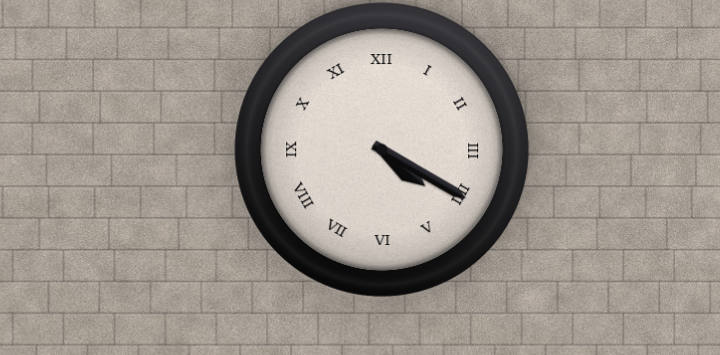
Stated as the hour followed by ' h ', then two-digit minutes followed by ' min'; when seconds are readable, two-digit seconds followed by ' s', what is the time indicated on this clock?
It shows 4 h 20 min
